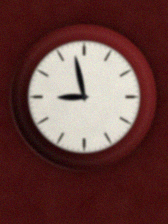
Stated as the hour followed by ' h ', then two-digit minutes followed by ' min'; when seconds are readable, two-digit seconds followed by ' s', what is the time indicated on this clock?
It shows 8 h 58 min
